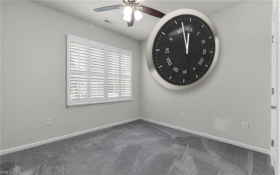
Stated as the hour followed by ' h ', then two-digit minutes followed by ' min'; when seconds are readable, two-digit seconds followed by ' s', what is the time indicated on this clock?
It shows 11 h 57 min
